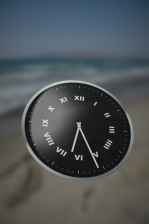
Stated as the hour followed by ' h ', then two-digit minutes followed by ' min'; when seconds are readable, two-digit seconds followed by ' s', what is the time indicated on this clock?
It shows 6 h 26 min
